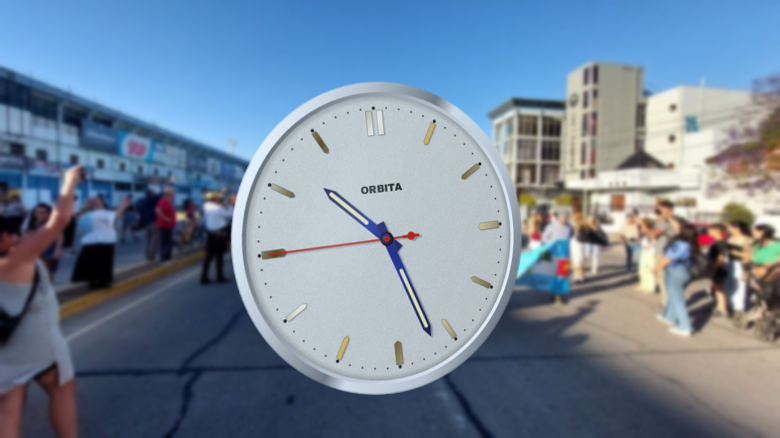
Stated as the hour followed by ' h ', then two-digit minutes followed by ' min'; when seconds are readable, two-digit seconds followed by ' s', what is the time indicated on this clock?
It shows 10 h 26 min 45 s
